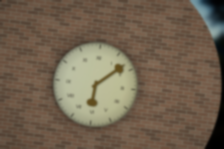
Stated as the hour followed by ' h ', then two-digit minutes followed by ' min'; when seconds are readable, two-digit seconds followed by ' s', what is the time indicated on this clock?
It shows 6 h 08 min
